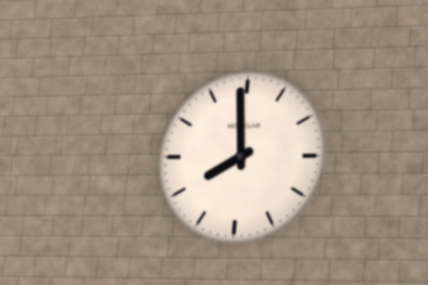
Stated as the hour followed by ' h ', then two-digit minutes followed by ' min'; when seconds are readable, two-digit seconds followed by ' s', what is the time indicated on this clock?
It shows 7 h 59 min
